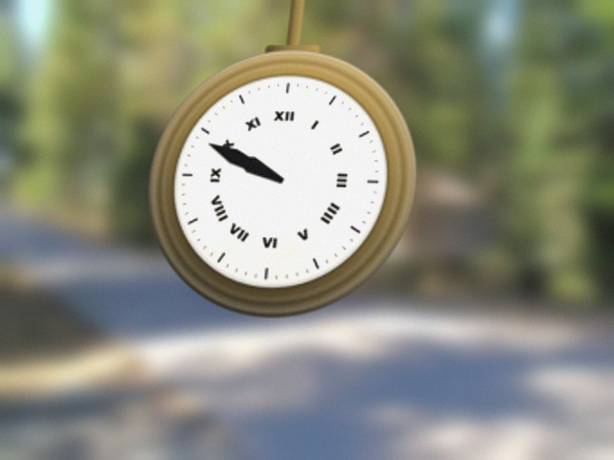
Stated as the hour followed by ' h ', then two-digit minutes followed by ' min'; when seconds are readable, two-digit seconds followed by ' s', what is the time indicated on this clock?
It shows 9 h 49 min
